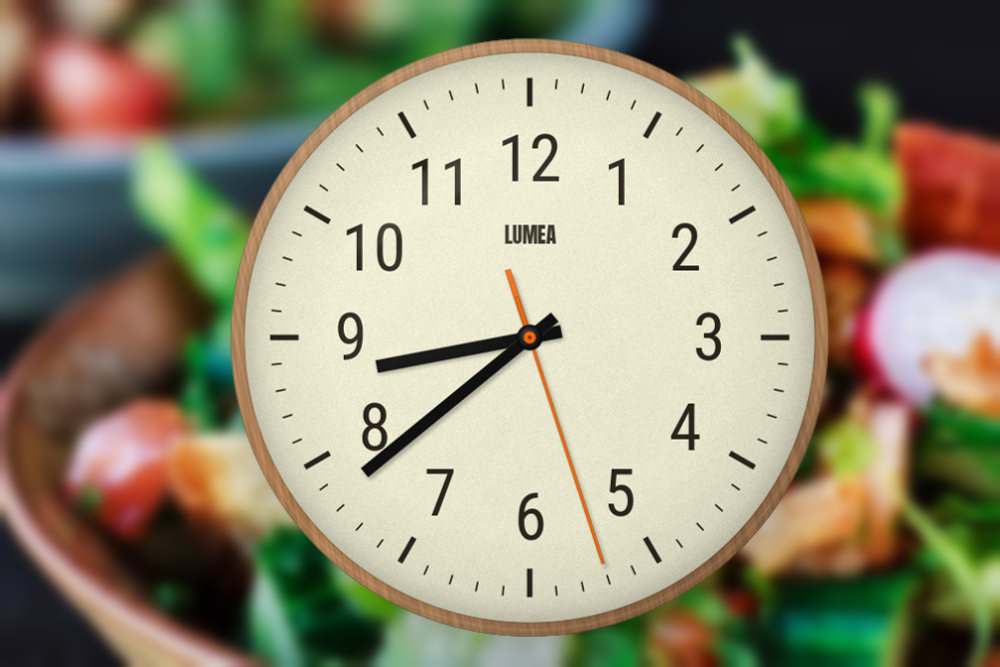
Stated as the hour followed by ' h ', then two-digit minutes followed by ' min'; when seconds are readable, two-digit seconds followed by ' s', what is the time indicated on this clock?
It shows 8 h 38 min 27 s
